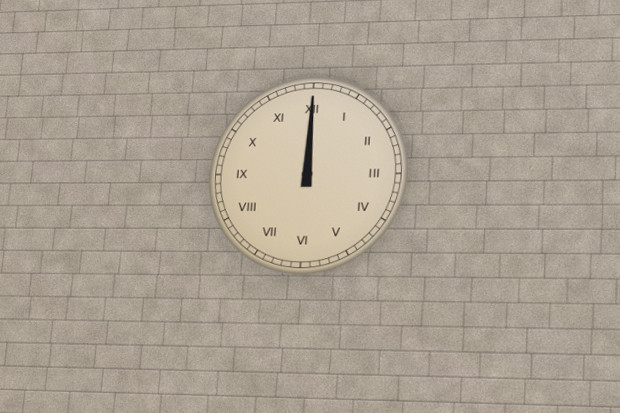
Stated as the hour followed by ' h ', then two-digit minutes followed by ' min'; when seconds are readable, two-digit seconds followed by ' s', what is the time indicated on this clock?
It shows 12 h 00 min
